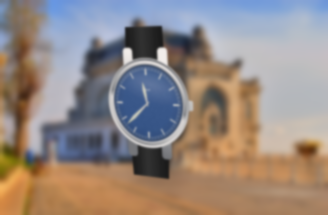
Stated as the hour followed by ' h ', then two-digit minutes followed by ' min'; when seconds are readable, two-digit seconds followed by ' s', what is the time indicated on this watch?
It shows 11 h 38 min
